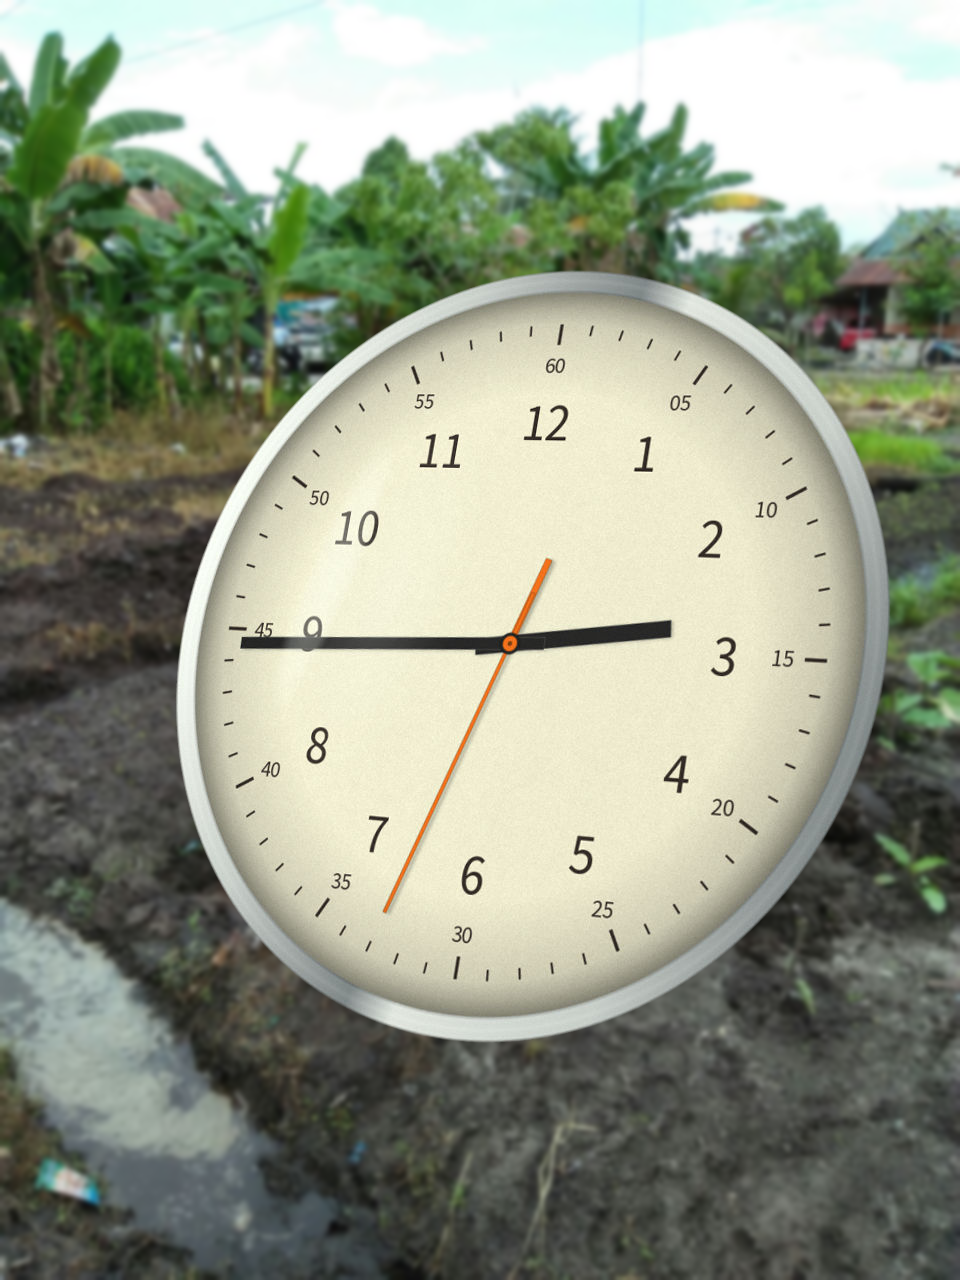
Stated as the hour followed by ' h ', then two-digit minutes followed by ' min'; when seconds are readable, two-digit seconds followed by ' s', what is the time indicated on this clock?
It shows 2 h 44 min 33 s
